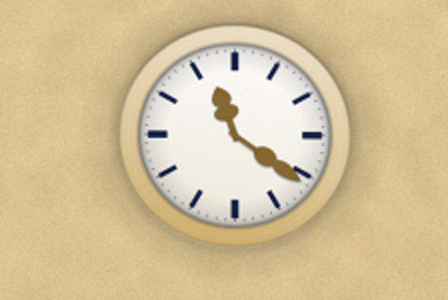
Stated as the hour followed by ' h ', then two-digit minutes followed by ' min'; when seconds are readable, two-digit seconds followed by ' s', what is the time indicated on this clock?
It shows 11 h 21 min
